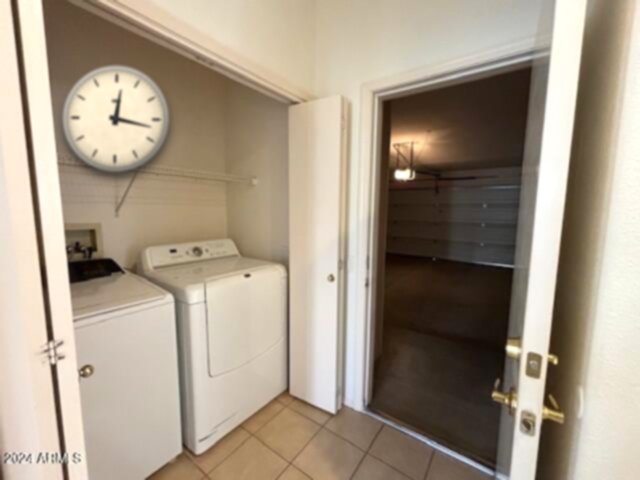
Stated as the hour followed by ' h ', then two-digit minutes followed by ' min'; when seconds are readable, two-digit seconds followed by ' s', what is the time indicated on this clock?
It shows 12 h 17 min
